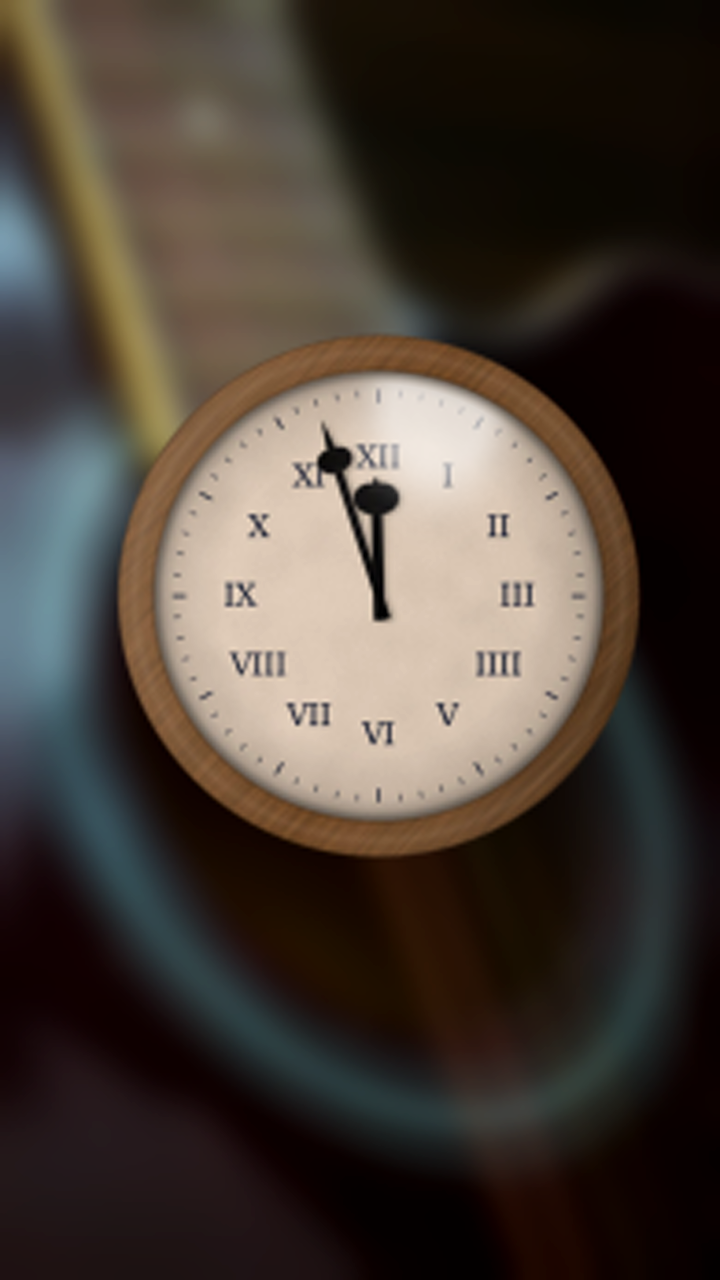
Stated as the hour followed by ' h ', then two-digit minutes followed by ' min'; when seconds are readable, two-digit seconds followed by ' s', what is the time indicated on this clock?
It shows 11 h 57 min
